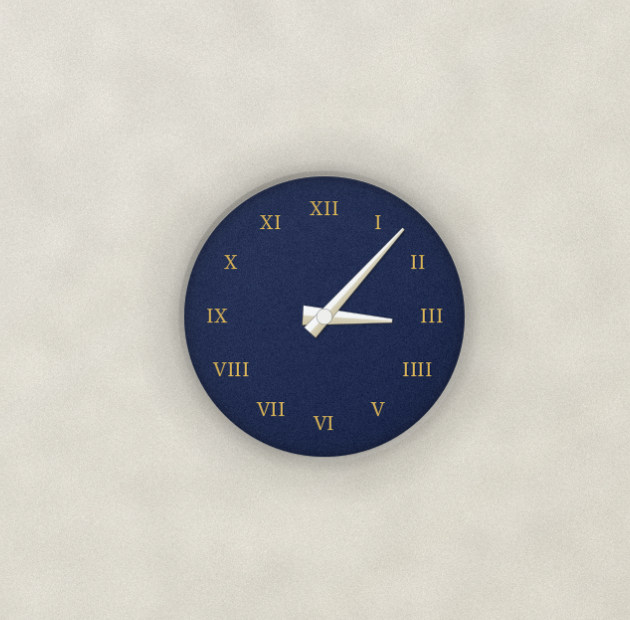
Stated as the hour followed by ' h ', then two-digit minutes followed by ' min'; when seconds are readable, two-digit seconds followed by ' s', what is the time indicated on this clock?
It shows 3 h 07 min
